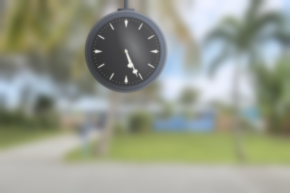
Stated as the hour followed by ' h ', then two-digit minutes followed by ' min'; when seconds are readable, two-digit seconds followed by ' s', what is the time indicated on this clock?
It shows 5 h 26 min
